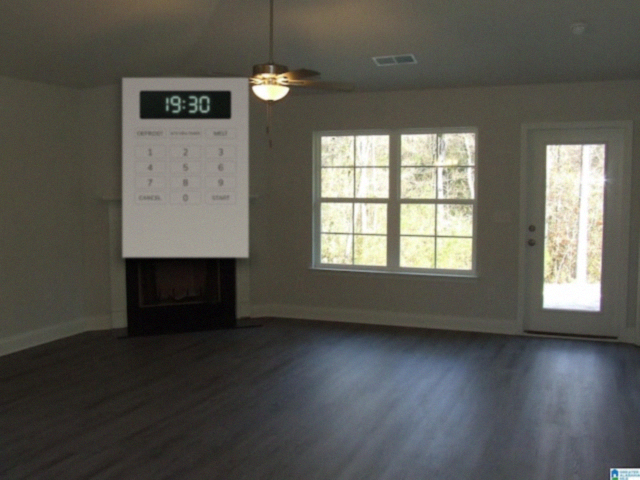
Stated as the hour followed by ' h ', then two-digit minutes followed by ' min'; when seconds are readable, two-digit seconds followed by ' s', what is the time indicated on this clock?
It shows 19 h 30 min
